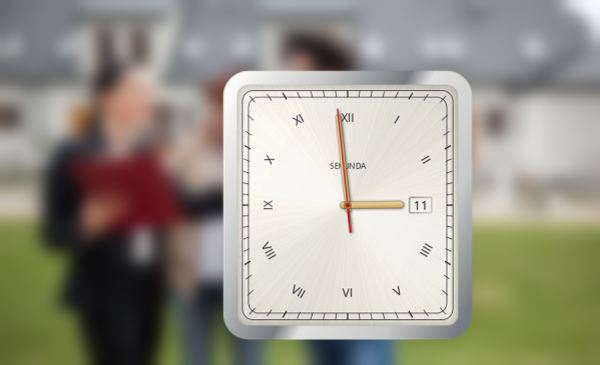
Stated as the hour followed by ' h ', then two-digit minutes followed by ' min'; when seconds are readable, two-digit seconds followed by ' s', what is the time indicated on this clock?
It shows 2 h 58 min 59 s
